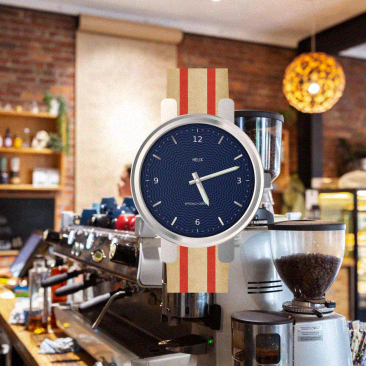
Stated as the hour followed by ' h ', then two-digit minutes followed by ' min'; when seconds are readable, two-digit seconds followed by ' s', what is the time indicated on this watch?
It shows 5 h 12 min
